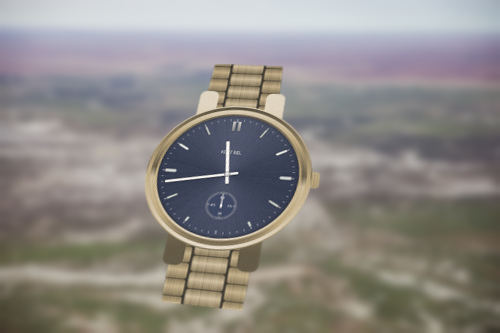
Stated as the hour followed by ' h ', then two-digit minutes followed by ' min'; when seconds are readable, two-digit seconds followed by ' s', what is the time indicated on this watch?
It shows 11 h 43 min
